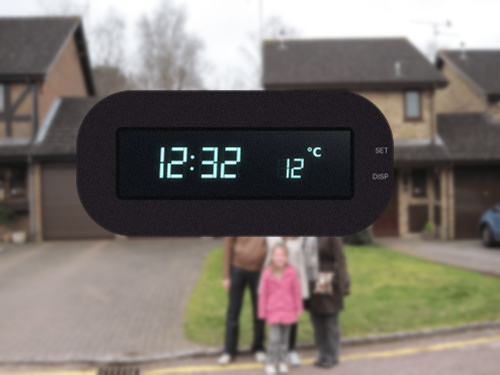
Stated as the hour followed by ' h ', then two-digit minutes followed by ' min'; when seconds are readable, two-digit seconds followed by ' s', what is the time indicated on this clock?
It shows 12 h 32 min
